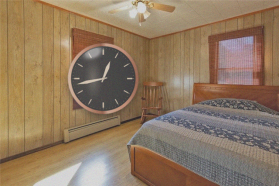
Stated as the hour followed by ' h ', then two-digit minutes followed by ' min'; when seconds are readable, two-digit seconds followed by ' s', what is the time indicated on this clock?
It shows 12 h 43 min
